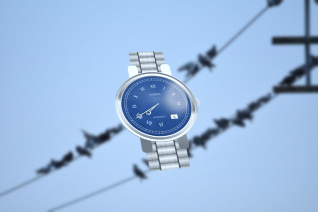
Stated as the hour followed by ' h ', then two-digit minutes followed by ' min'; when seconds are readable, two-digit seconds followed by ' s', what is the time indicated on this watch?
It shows 7 h 40 min
